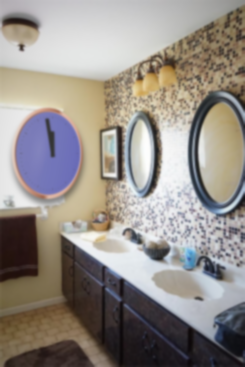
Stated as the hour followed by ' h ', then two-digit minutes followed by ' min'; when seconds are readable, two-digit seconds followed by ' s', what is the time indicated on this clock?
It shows 11 h 58 min
